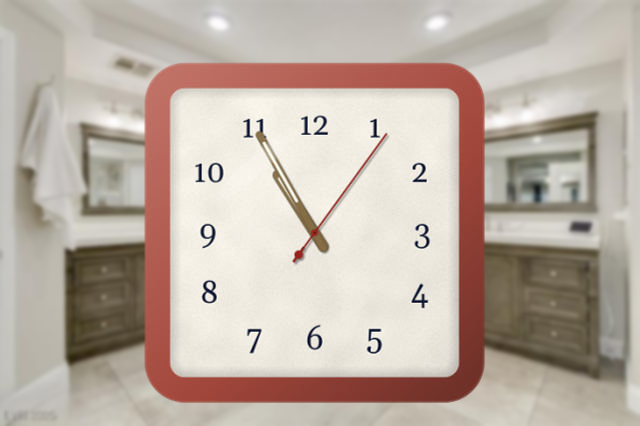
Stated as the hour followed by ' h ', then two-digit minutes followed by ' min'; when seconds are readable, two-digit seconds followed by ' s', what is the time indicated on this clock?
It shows 10 h 55 min 06 s
